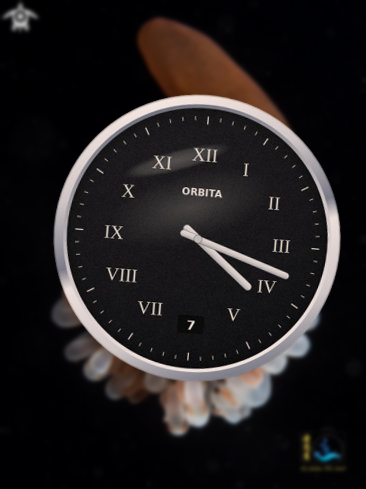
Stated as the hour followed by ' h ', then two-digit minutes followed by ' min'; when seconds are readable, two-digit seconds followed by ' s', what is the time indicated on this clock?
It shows 4 h 18 min
